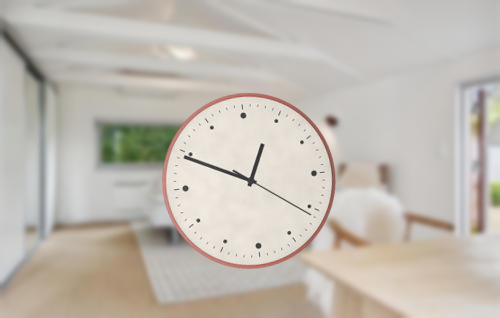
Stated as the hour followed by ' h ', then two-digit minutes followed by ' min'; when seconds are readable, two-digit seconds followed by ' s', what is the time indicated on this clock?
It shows 12 h 49 min 21 s
